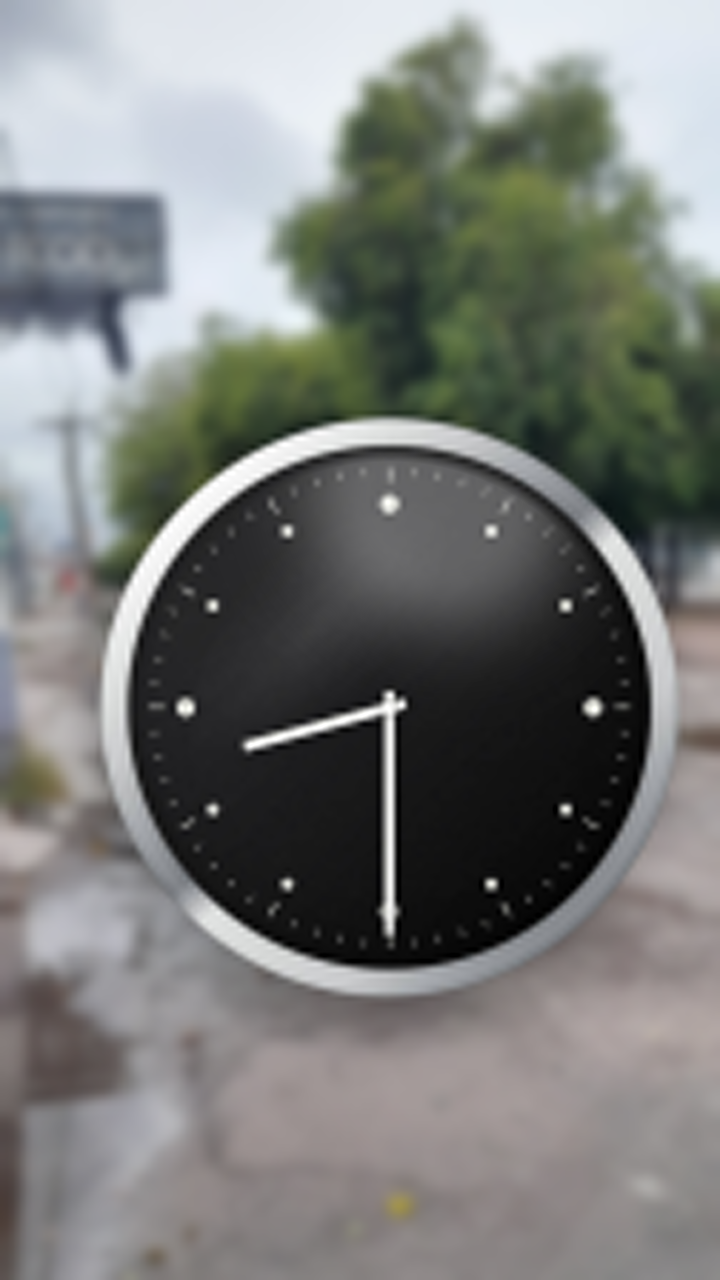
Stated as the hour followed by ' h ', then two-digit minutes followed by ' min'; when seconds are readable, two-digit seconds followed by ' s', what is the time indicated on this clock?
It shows 8 h 30 min
